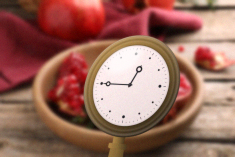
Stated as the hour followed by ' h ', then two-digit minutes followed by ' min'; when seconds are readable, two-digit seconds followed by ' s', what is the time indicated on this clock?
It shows 12 h 45 min
